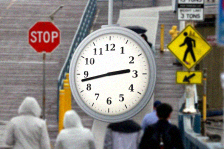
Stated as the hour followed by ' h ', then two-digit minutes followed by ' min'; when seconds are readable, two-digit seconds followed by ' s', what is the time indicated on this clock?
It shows 2 h 43 min
